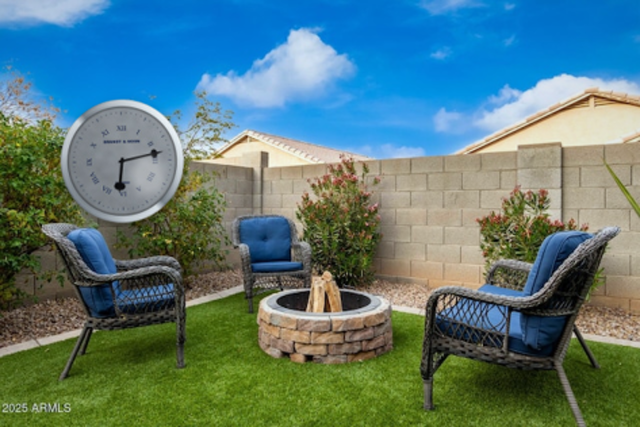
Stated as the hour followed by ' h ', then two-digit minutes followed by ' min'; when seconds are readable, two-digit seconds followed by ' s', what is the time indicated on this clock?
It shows 6 h 13 min
